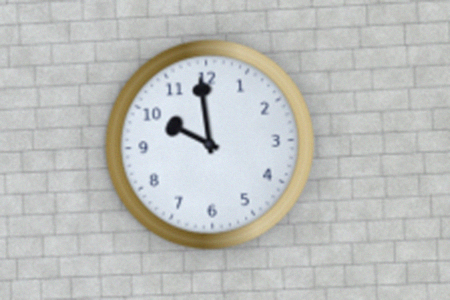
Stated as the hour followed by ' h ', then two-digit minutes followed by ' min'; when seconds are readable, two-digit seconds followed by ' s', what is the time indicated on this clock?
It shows 9 h 59 min
